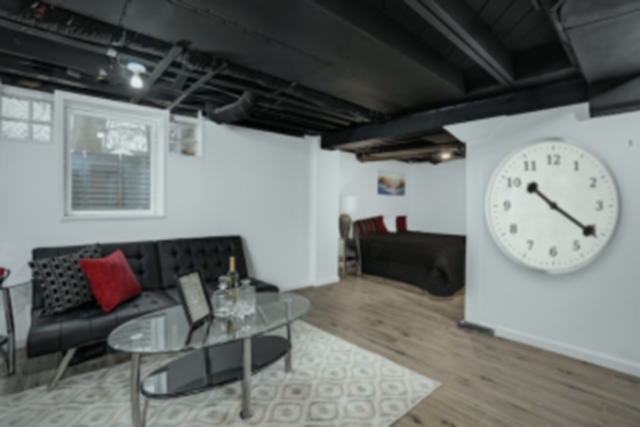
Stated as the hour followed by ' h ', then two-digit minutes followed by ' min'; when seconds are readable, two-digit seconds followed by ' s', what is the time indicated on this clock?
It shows 10 h 21 min
